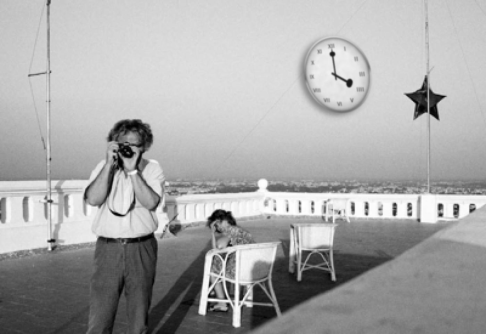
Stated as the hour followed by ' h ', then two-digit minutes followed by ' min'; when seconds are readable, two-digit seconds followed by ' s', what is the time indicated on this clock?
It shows 4 h 00 min
